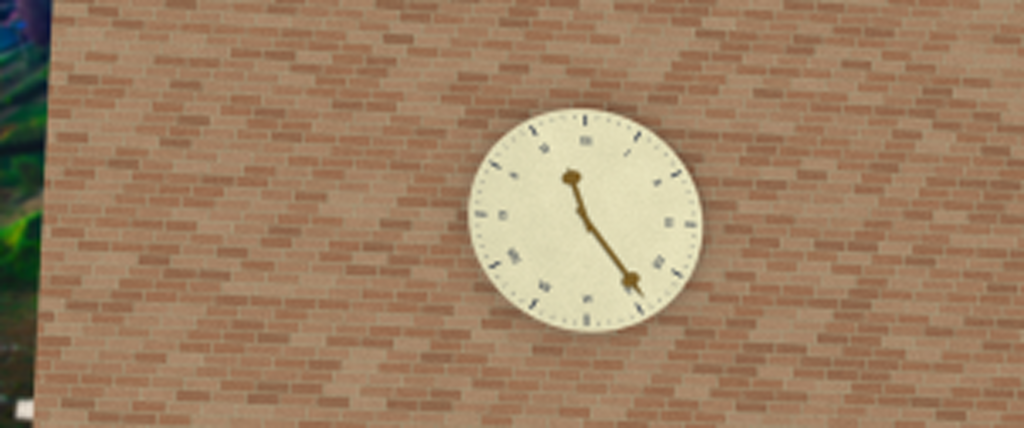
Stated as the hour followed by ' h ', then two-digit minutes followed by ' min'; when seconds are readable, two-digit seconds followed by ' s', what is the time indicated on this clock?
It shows 11 h 24 min
